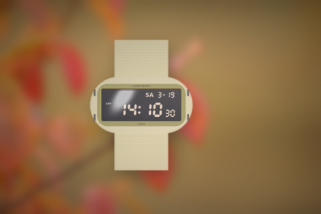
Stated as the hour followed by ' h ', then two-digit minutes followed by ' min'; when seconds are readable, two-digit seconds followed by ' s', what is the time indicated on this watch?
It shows 14 h 10 min 30 s
